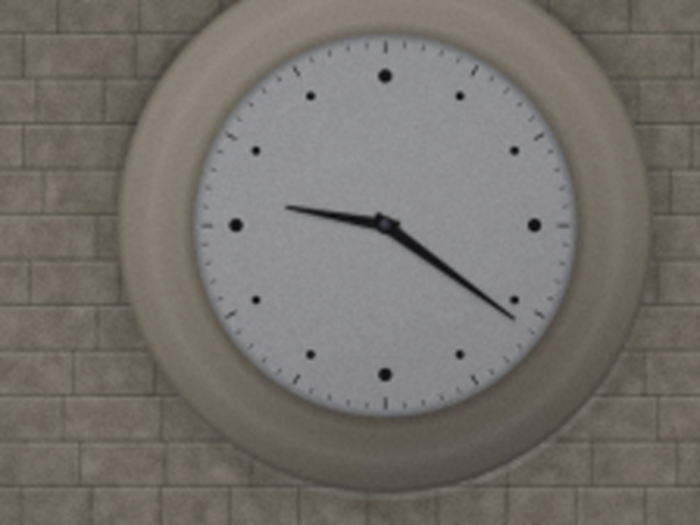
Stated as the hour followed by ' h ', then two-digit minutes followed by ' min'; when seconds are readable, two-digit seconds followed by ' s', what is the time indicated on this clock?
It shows 9 h 21 min
